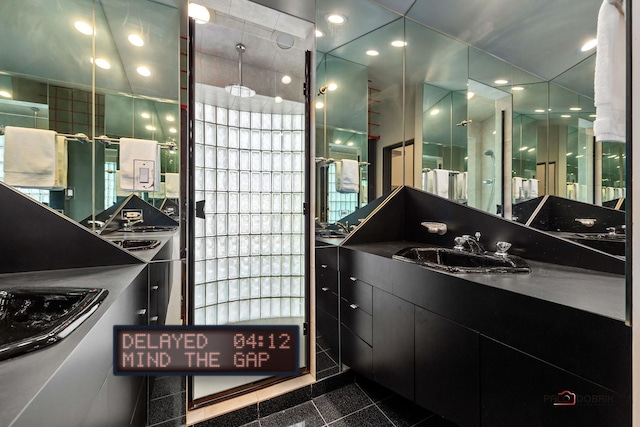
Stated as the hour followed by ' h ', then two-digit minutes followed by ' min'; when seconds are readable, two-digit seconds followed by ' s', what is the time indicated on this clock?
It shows 4 h 12 min
